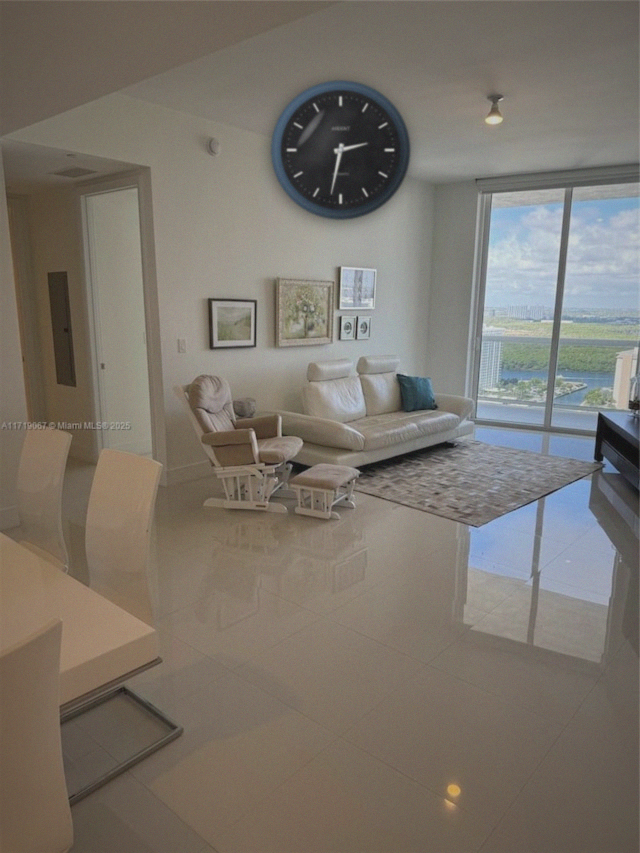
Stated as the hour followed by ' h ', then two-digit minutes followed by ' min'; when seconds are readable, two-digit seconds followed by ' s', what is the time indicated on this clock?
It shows 2 h 32 min
